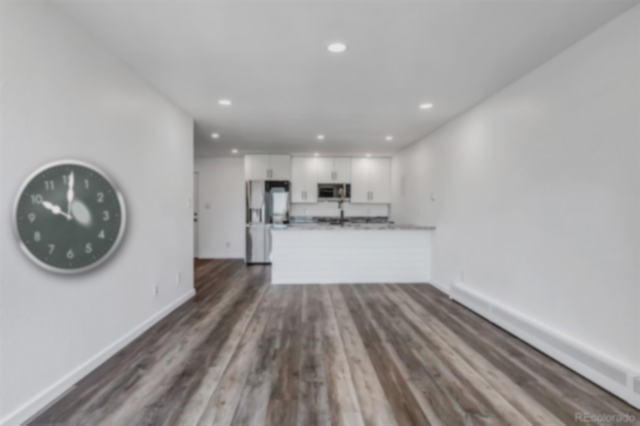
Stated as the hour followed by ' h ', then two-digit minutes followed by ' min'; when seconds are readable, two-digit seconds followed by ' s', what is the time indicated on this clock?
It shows 10 h 01 min
